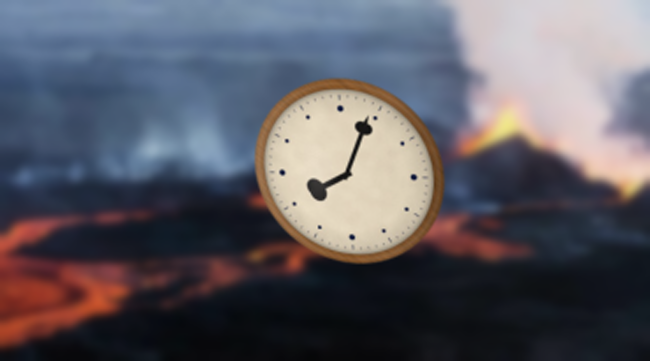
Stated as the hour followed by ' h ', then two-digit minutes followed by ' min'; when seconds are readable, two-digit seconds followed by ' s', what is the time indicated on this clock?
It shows 8 h 04 min
